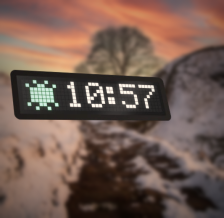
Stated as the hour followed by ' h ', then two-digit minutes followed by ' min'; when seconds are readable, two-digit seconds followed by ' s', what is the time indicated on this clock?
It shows 10 h 57 min
